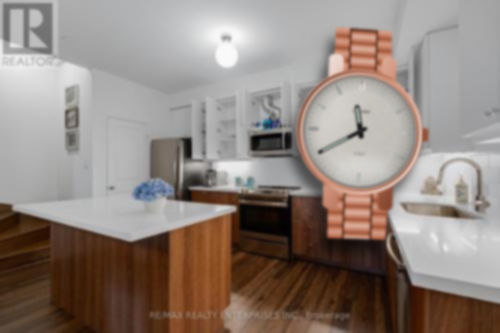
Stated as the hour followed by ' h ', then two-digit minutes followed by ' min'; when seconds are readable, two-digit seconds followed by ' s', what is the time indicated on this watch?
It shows 11 h 40 min
